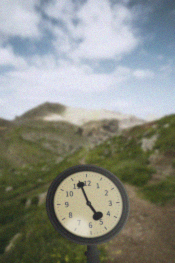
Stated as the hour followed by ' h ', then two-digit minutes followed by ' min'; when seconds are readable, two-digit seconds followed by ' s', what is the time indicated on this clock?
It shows 4 h 57 min
